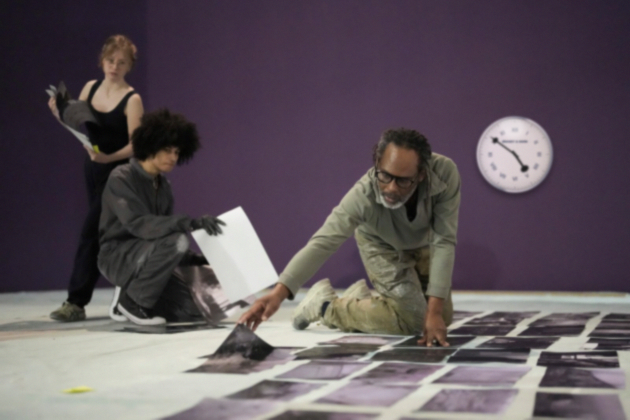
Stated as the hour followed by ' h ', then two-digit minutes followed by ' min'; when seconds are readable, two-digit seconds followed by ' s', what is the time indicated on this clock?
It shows 4 h 51 min
